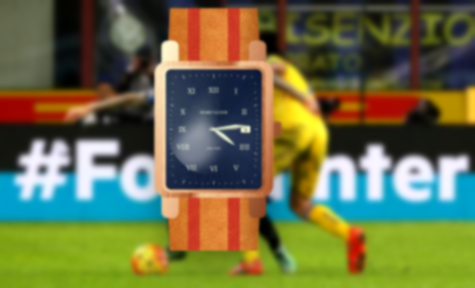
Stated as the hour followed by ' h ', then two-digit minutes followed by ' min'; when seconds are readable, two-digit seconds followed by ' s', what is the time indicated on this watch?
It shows 4 h 14 min
